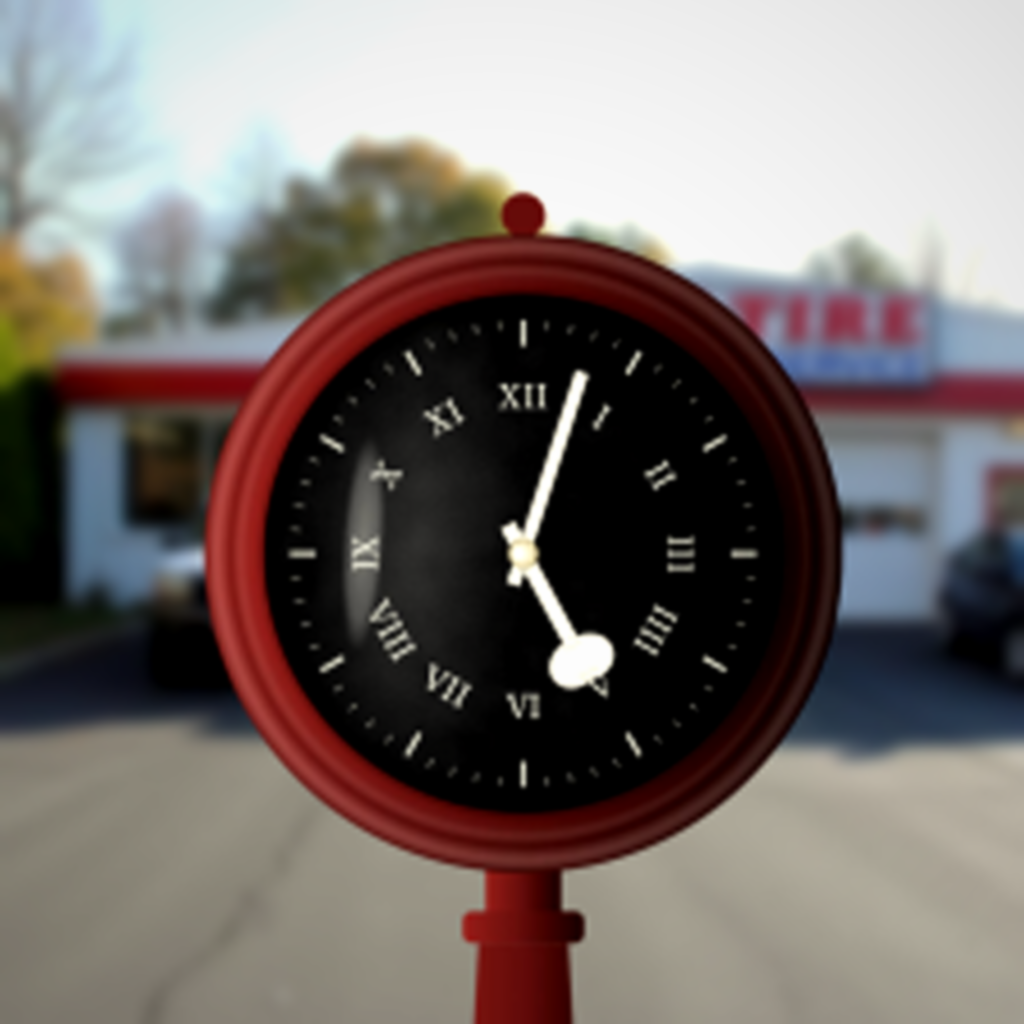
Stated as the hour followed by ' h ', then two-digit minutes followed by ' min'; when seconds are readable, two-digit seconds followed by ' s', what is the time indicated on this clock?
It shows 5 h 03 min
